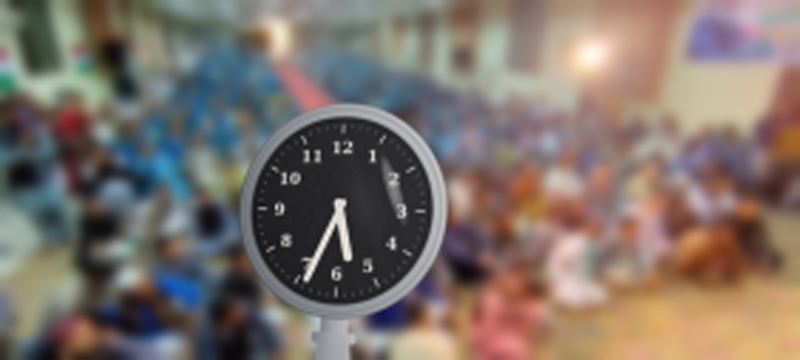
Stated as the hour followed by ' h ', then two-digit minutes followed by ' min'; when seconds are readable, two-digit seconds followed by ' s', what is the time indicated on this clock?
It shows 5 h 34 min
